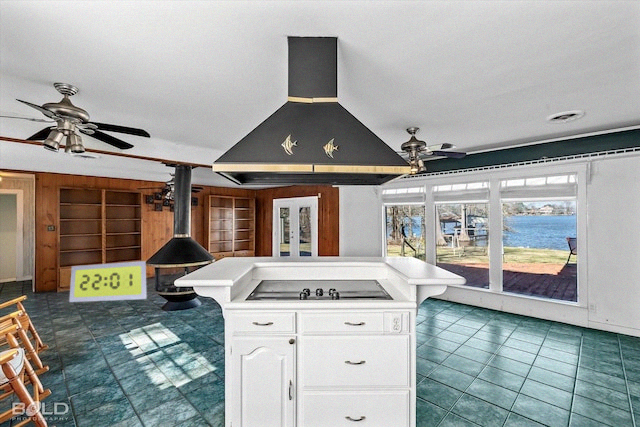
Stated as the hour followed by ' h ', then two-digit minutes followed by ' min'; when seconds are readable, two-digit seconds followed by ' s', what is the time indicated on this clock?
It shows 22 h 01 min
